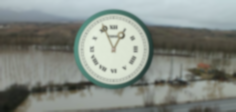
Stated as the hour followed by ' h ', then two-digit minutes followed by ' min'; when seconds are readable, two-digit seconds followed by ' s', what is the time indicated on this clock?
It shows 12 h 56 min
